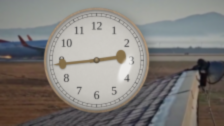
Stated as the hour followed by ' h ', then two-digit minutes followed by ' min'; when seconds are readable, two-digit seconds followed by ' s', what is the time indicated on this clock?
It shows 2 h 44 min
